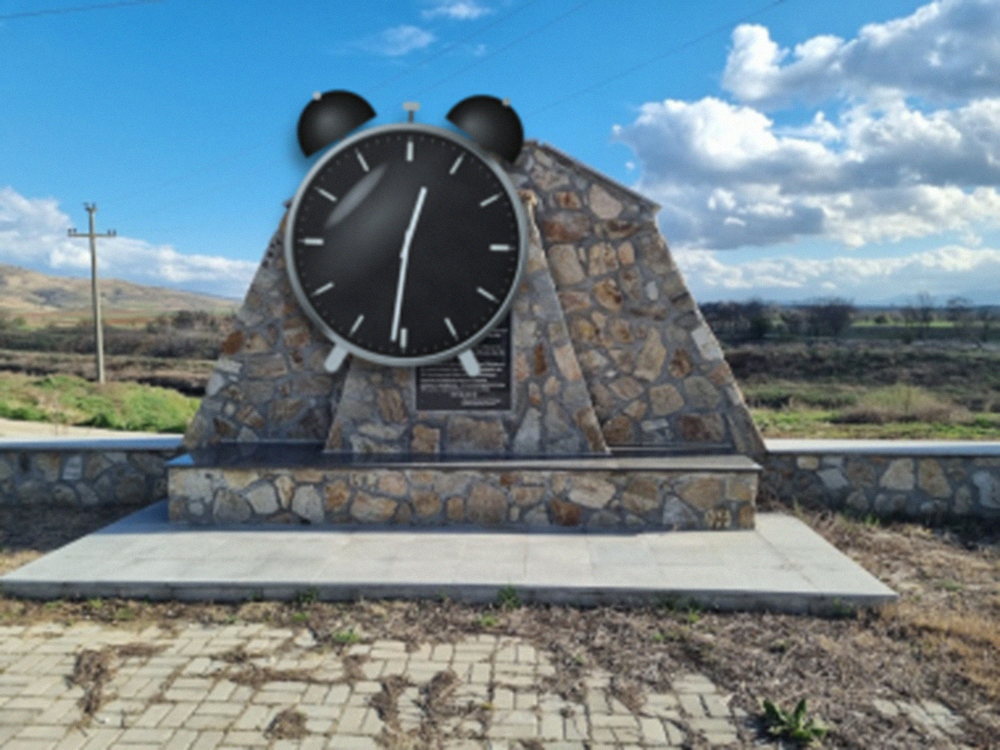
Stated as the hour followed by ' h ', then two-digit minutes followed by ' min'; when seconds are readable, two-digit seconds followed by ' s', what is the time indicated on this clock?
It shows 12 h 31 min
